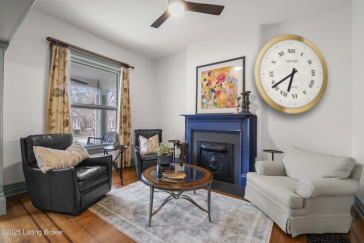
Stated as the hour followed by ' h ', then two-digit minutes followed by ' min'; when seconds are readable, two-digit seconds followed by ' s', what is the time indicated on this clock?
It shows 6 h 40 min
